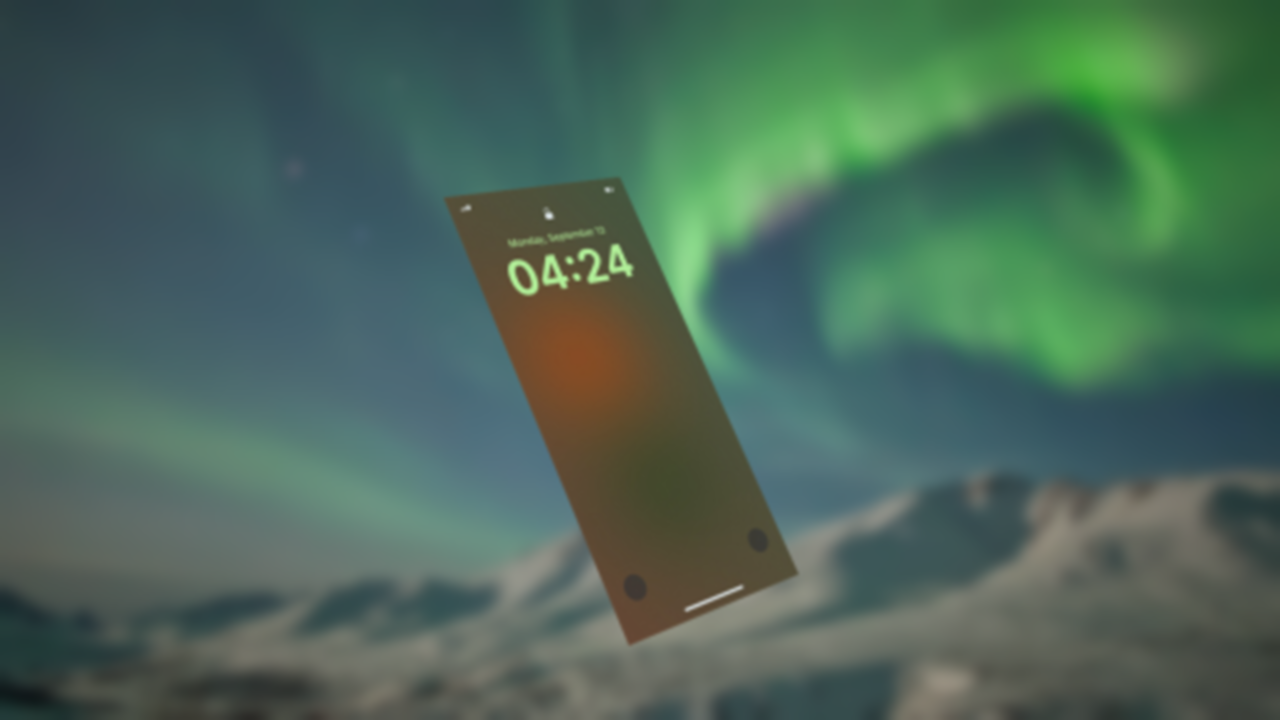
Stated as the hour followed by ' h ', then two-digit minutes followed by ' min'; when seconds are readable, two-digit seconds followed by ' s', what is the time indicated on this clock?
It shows 4 h 24 min
